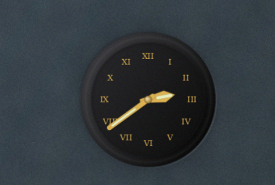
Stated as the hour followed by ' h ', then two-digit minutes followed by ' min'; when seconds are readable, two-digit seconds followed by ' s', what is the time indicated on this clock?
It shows 2 h 39 min
